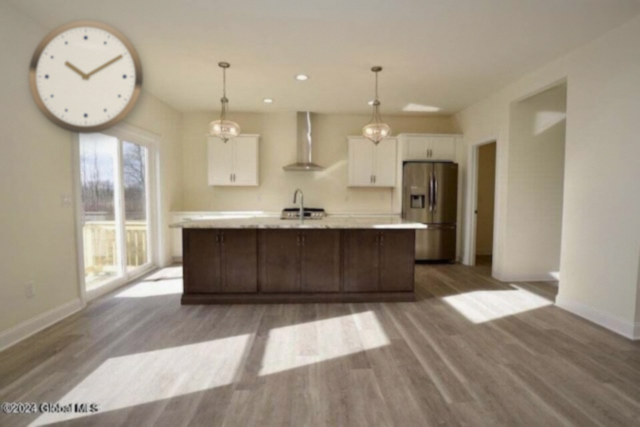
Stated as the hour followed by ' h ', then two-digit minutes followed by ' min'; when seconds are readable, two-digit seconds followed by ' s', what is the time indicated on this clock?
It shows 10 h 10 min
